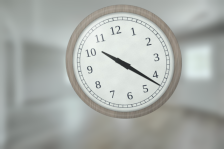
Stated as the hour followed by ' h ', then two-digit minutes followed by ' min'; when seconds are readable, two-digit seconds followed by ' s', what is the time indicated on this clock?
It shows 10 h 22 min
